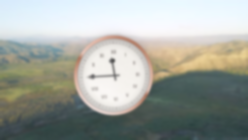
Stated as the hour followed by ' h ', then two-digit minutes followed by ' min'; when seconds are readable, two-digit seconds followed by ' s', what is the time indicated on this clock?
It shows 11 h 45 min
